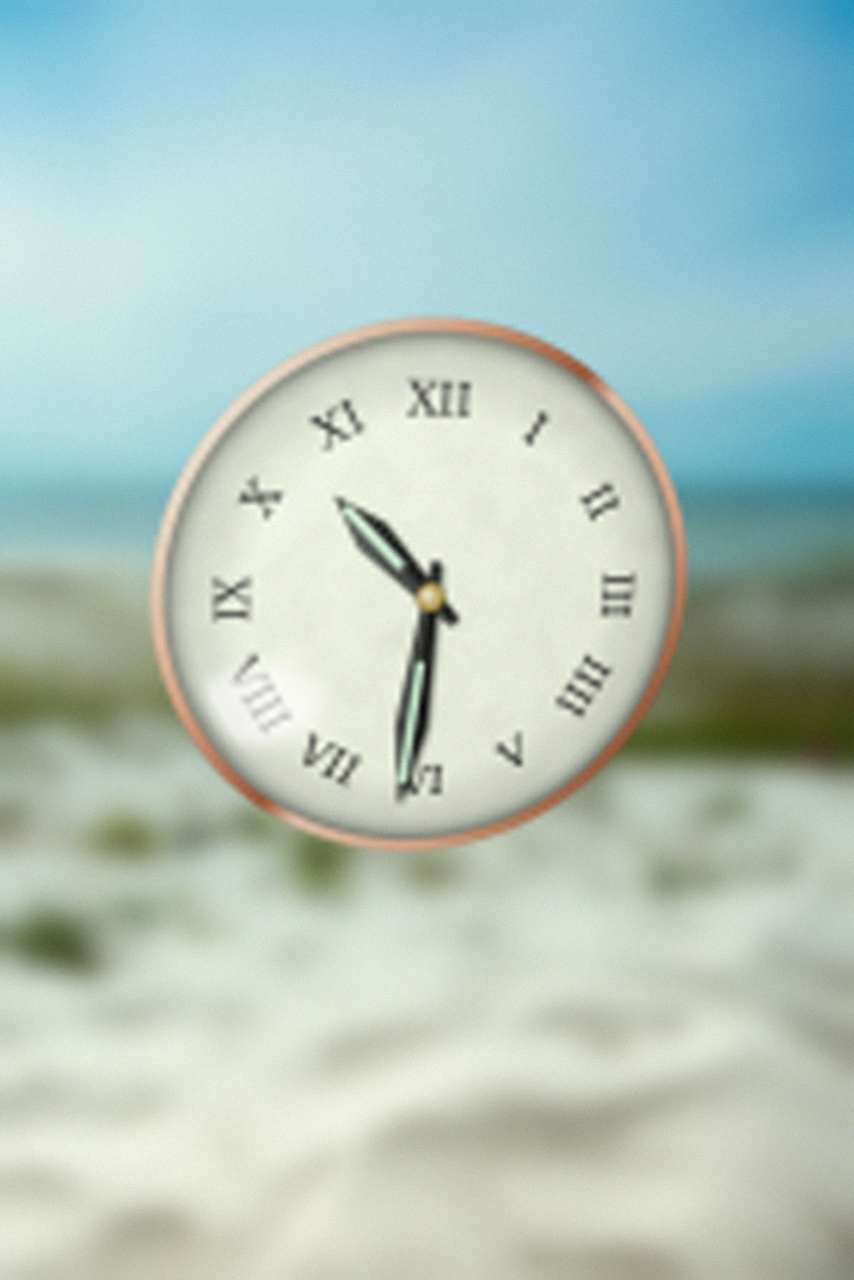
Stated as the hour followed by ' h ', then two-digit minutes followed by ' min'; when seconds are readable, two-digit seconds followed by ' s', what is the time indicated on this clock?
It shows 10 h 31 min
